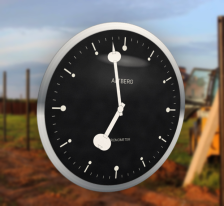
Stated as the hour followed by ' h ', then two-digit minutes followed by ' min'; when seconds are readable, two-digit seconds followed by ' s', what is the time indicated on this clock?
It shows 6 h 58 min
